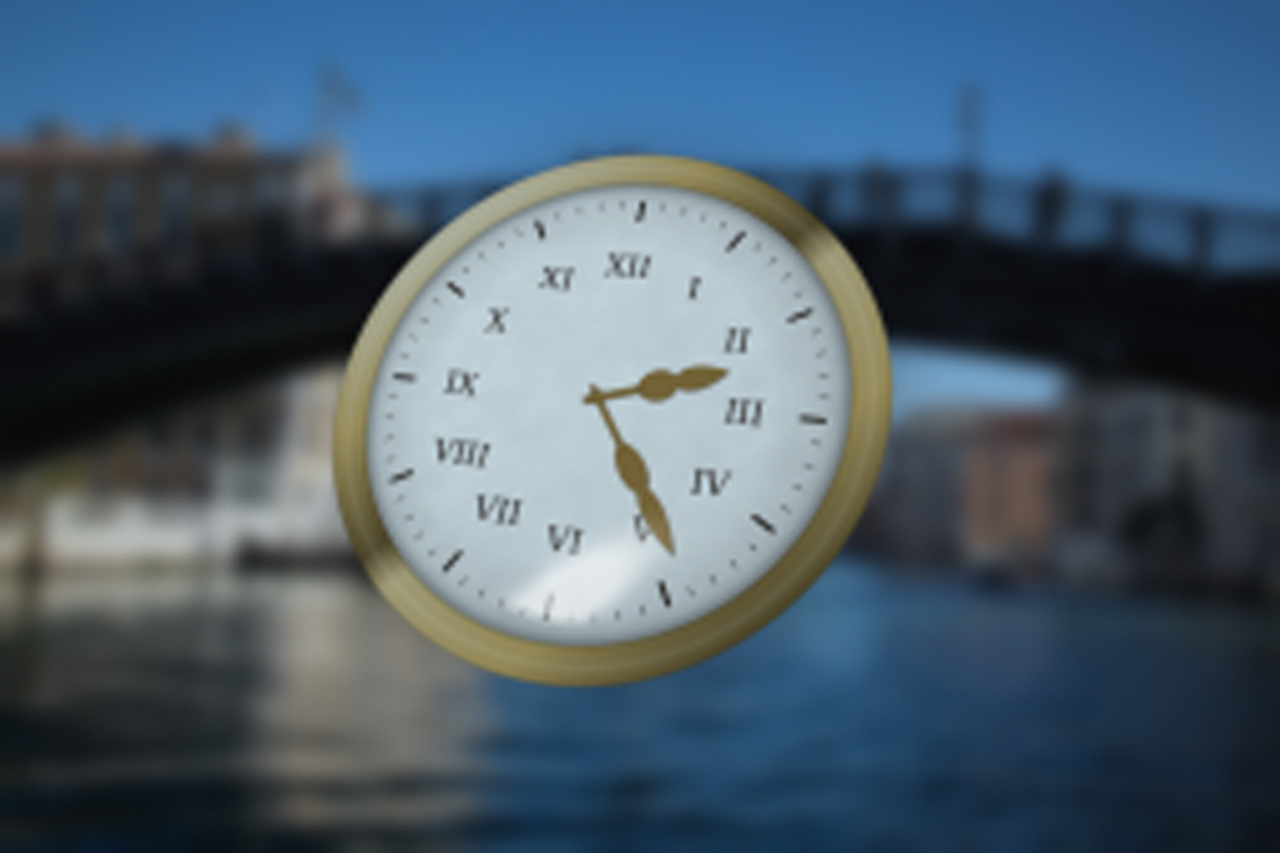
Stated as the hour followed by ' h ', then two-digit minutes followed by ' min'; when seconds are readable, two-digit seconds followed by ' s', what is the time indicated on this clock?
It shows 2 h 24 min
